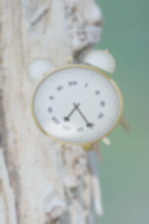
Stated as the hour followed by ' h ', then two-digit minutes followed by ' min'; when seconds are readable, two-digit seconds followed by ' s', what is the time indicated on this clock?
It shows 7 h 26 min
